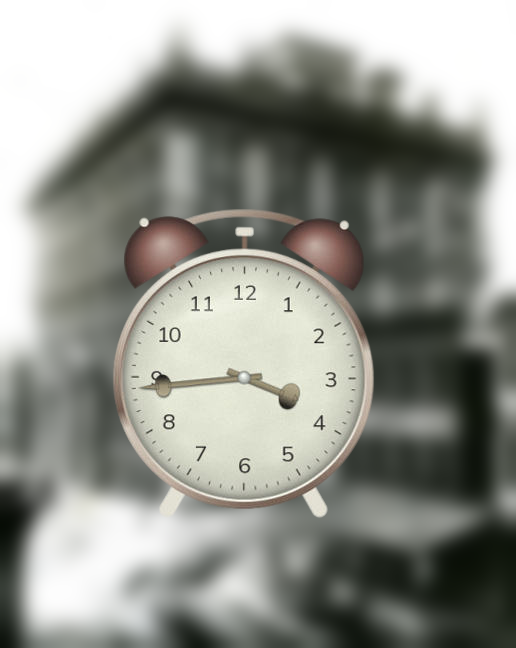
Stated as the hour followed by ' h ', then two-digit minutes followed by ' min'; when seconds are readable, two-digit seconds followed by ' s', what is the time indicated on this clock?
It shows 3 h 44 min
